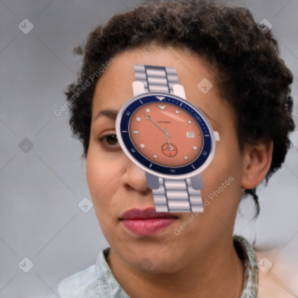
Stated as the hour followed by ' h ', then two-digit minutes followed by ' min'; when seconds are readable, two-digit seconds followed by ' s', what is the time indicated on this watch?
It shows 5 h 53 min
